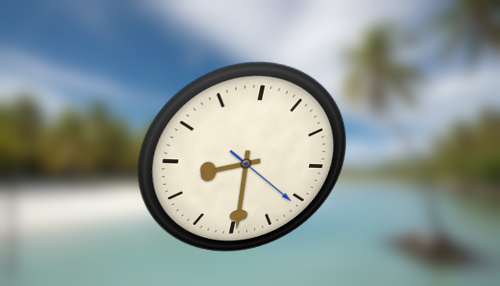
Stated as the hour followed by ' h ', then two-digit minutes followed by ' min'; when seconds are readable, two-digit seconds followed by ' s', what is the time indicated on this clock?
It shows 8 h 29 min 21 s
